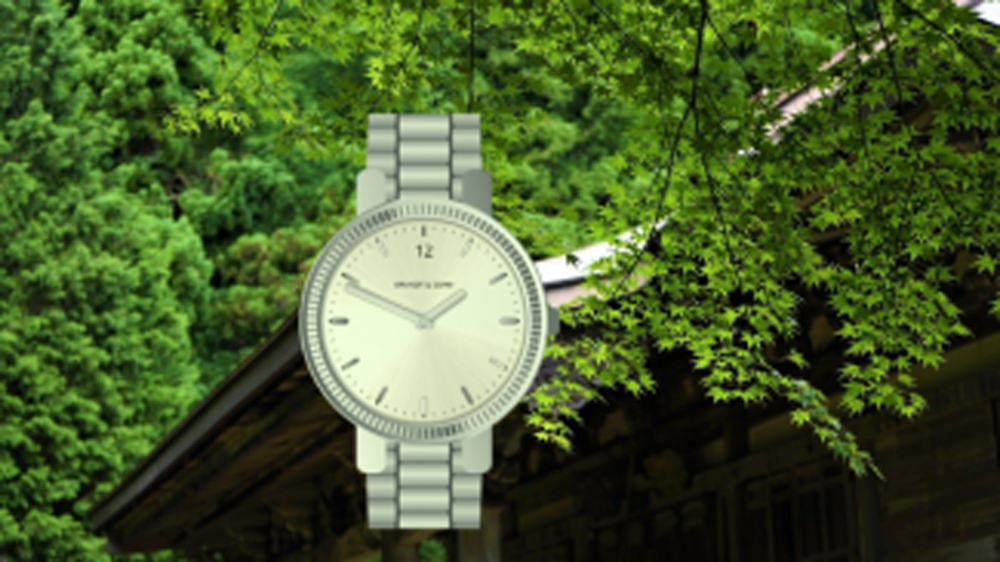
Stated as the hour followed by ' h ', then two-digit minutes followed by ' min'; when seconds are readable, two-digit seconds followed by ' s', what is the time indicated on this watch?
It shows 1 h 49 min
